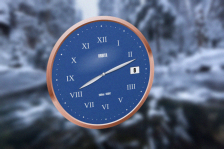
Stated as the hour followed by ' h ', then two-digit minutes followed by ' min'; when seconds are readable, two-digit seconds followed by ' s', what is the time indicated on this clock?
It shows 8 h 12 min
